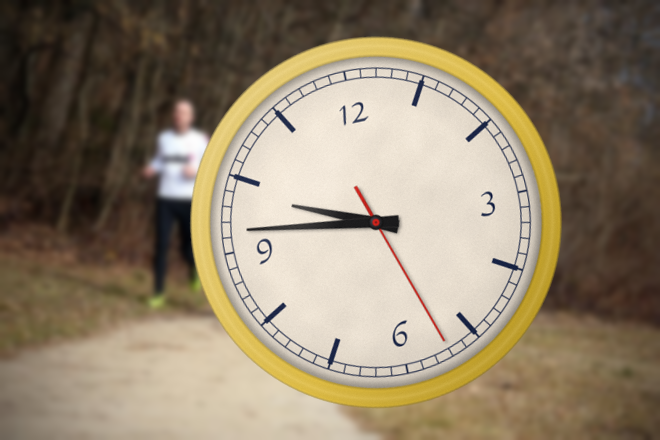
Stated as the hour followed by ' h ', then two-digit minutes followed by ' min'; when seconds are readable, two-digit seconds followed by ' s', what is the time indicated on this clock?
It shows 9 h 46 min 27 s
